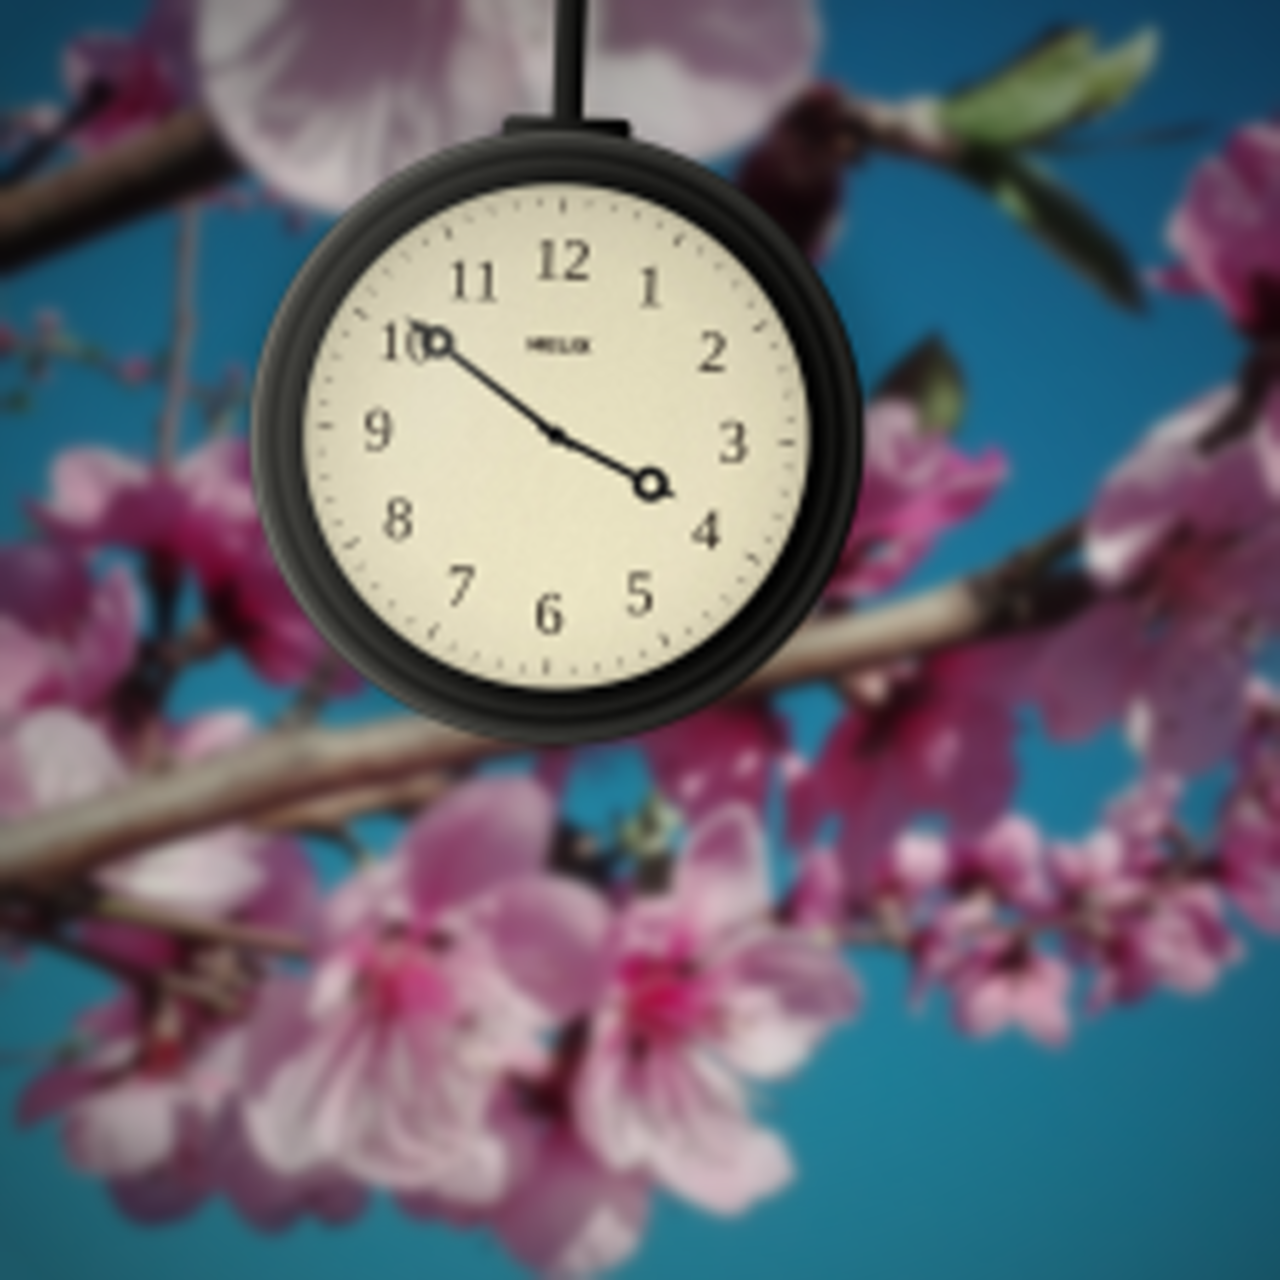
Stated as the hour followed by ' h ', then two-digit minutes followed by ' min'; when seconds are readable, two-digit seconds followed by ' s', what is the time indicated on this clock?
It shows 3 h 51 min
